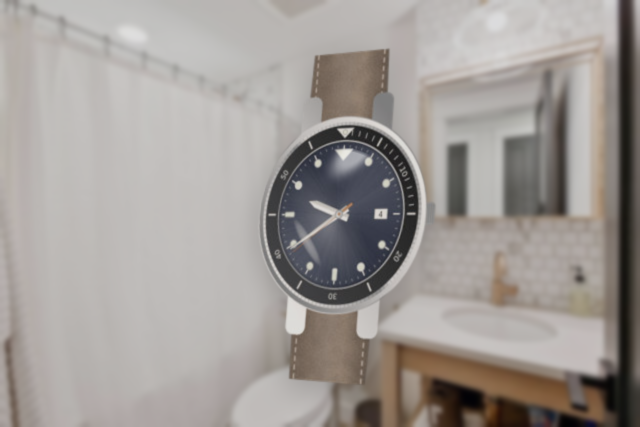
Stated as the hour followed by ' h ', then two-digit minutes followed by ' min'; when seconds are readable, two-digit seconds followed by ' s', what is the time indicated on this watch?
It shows 9 h 39 min 39 s
